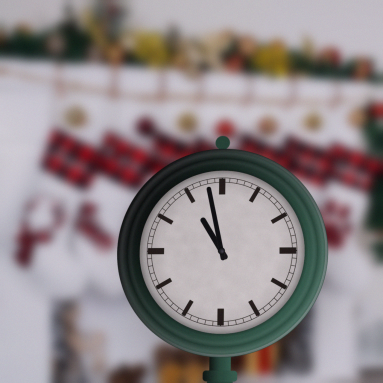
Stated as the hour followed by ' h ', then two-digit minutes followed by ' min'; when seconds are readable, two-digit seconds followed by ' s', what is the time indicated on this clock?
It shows 10 h 58 min
